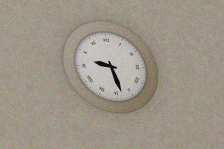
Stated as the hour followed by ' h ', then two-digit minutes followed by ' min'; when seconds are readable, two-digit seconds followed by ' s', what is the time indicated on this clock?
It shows 9 h 28 min
